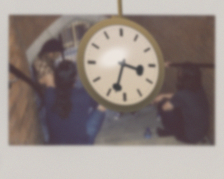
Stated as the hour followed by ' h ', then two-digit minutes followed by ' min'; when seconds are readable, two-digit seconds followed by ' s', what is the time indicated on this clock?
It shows 3 h 33 min
